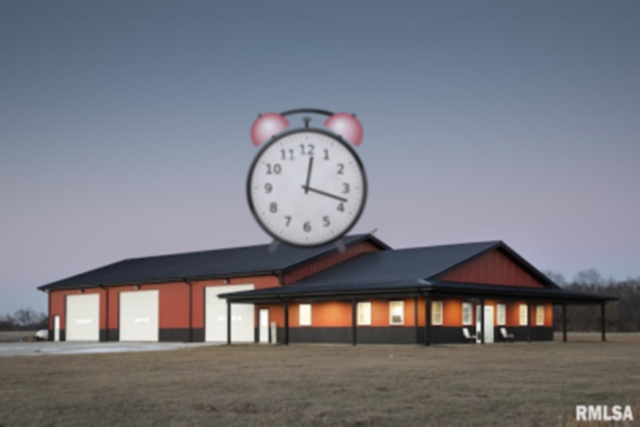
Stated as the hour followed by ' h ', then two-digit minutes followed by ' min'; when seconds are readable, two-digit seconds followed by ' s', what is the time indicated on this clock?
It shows 12 h 18 min
